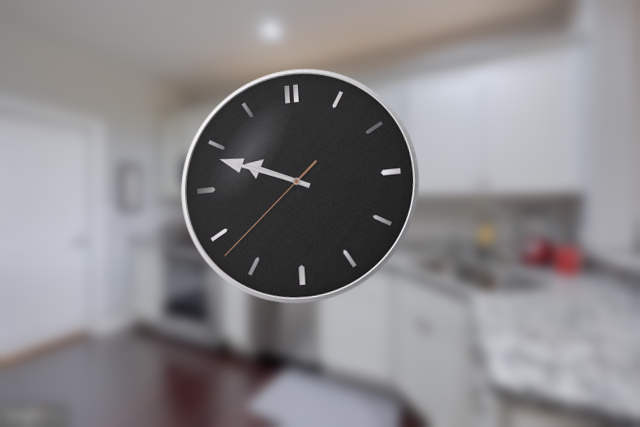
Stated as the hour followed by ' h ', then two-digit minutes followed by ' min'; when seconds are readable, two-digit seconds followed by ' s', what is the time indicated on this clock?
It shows 9 h 48 min 38 s
